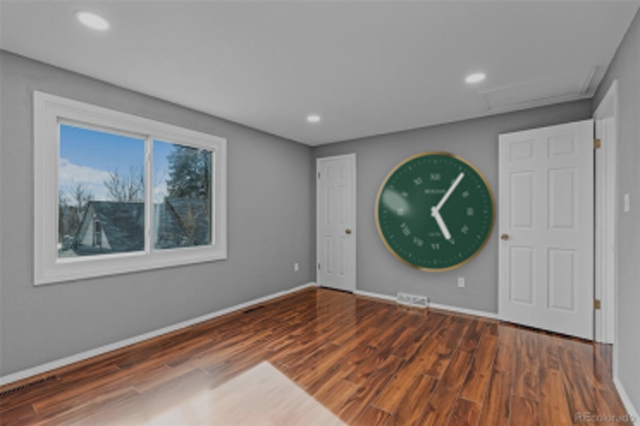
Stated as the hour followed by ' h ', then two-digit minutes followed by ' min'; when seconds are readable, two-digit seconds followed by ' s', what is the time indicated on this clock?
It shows 5 h 06 min
